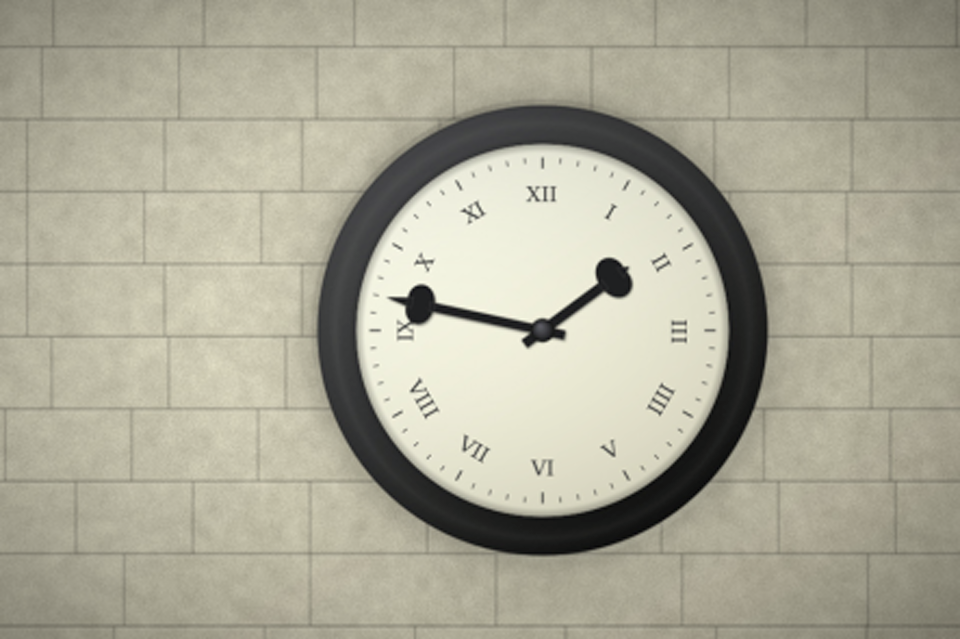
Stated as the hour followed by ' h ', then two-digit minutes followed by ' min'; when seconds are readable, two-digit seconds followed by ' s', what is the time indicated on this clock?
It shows 1 h 47 min
